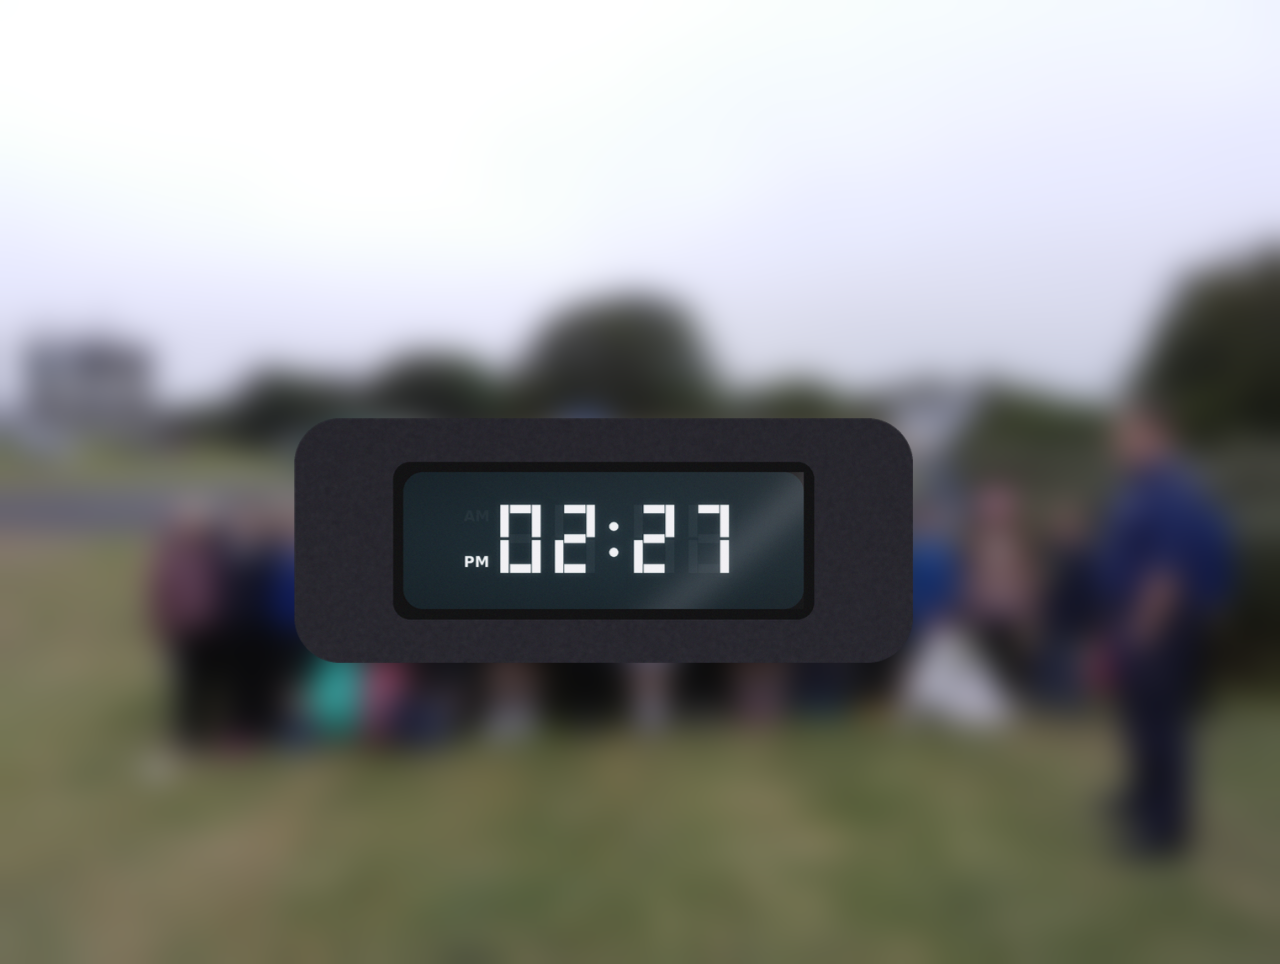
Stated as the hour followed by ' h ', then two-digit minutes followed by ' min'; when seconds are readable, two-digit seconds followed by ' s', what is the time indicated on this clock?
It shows 2 h 27 min
